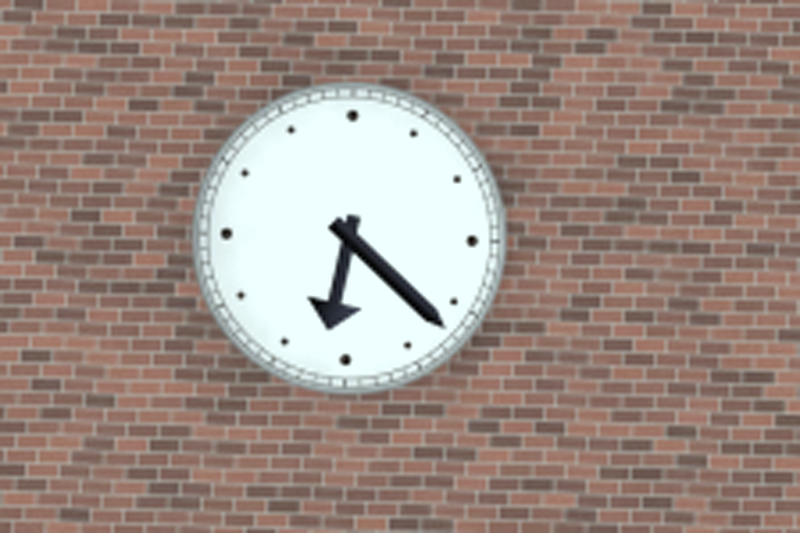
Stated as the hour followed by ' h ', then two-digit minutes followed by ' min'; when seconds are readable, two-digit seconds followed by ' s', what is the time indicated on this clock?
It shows 6 h 22 min
